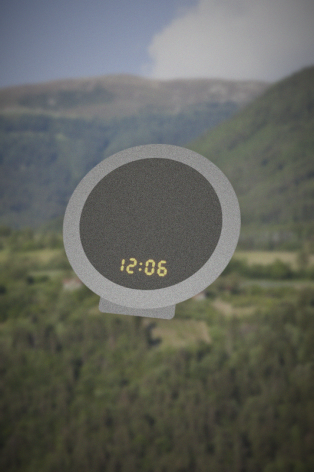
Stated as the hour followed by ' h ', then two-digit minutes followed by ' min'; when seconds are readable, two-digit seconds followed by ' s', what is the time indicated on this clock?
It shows 12 h 06 min
